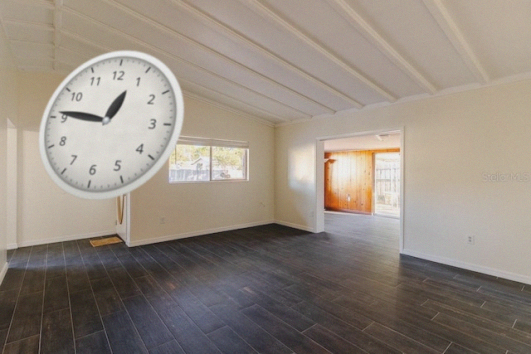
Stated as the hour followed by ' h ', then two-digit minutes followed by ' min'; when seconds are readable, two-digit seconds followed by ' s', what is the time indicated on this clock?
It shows 12 h 46 min
